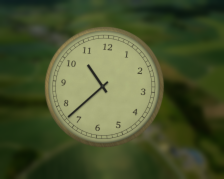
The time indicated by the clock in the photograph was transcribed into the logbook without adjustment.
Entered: 10:37
